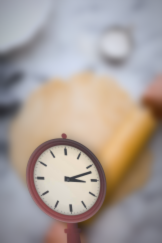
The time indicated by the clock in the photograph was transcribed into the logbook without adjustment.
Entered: 3:12
